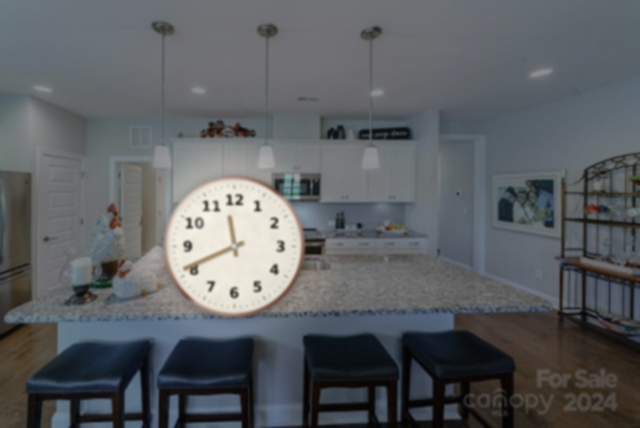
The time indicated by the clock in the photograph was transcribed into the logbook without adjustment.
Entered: 11:41
